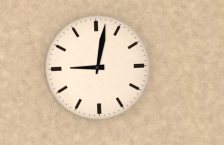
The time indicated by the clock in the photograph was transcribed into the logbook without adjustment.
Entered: 9:02
